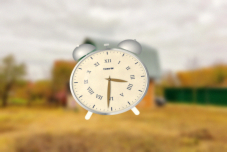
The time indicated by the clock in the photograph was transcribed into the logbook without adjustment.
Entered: 3:31
